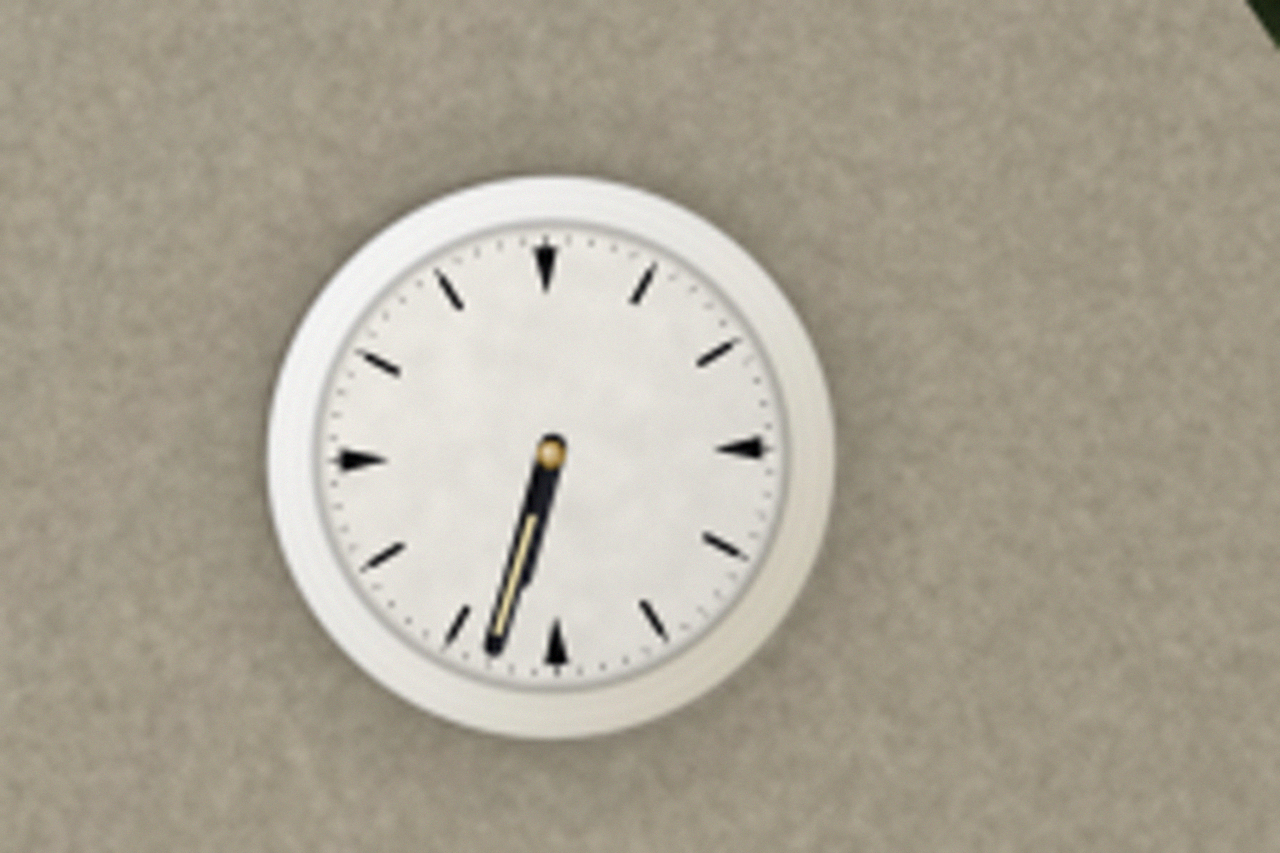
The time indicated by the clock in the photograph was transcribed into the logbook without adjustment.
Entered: 6:33
